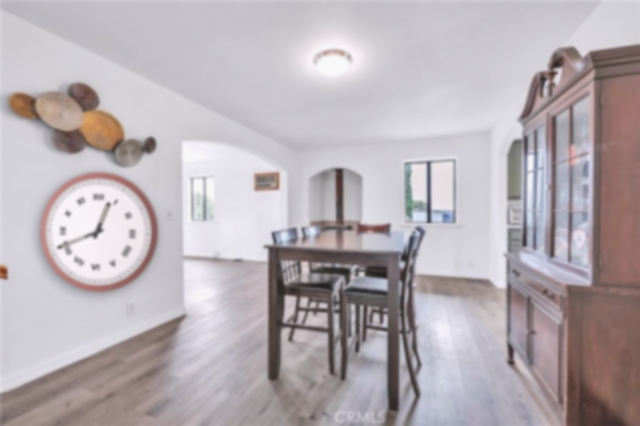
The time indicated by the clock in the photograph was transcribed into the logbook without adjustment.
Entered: 12:41
